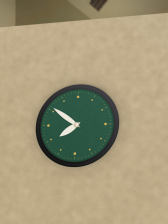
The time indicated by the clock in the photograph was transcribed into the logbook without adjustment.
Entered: 7:51
